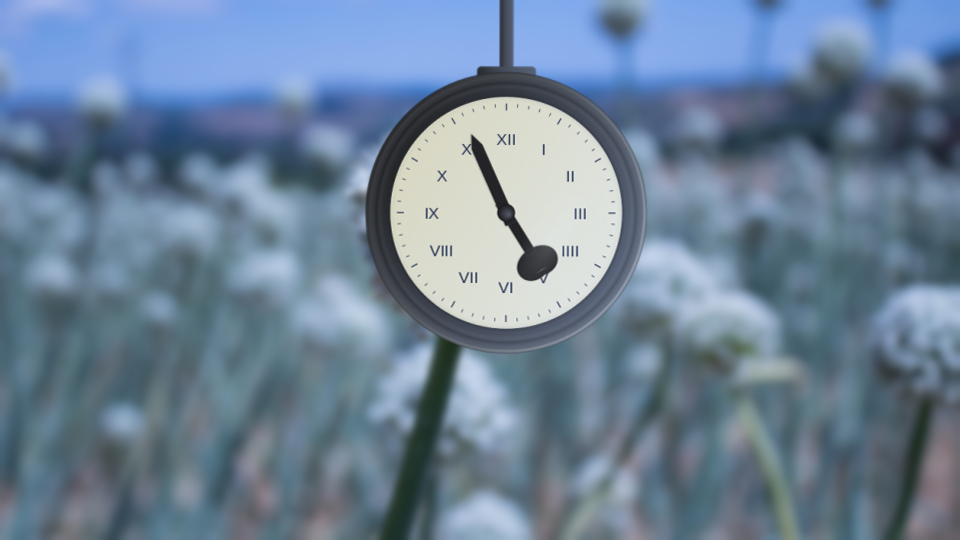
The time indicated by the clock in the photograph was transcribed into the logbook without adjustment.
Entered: 4:56
